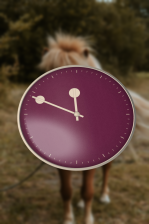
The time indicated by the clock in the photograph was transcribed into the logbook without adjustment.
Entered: 11:49
